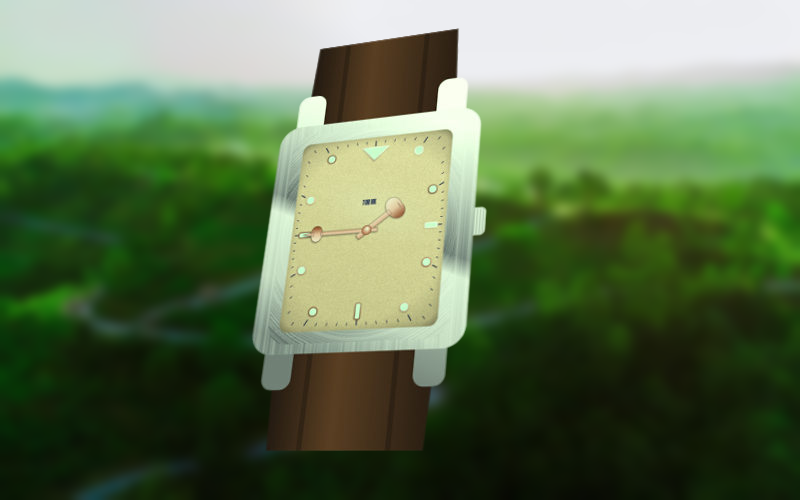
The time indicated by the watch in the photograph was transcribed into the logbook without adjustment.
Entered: 1:45
